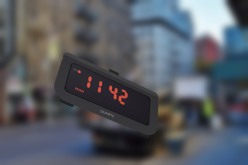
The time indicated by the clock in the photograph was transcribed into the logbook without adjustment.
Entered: 11:42
